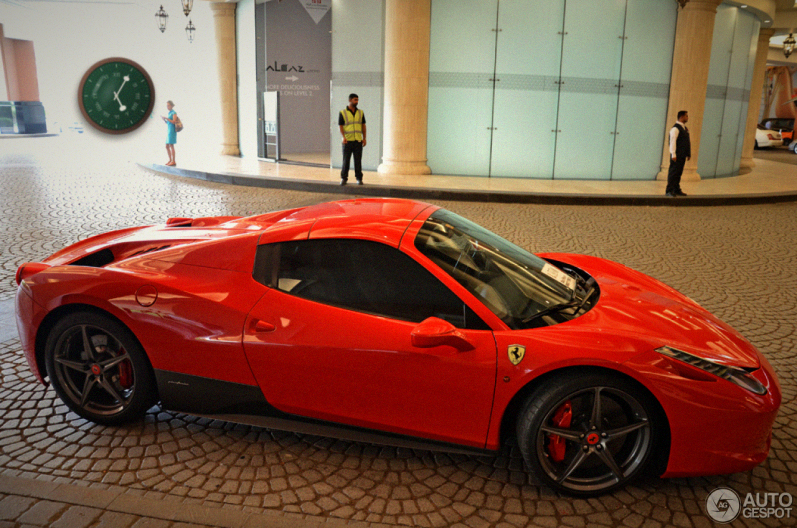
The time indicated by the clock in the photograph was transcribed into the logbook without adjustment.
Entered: 5:05
